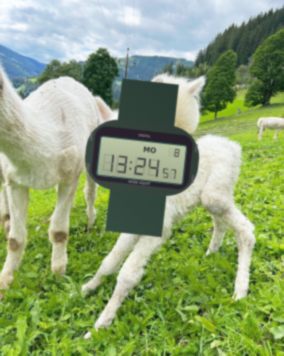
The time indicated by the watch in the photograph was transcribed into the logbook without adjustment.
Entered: 13:24
